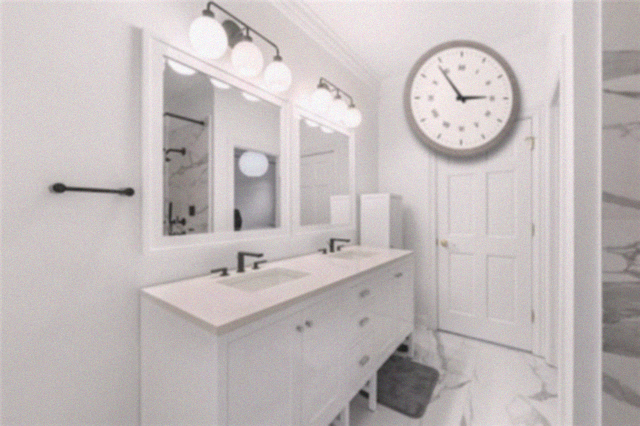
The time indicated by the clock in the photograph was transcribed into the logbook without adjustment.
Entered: 2:54
